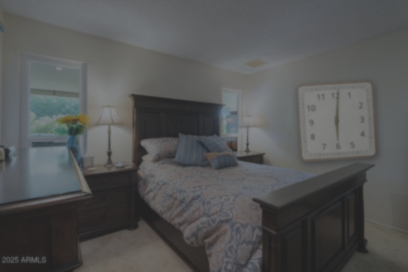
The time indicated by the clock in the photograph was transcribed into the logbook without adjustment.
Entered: 6:01
